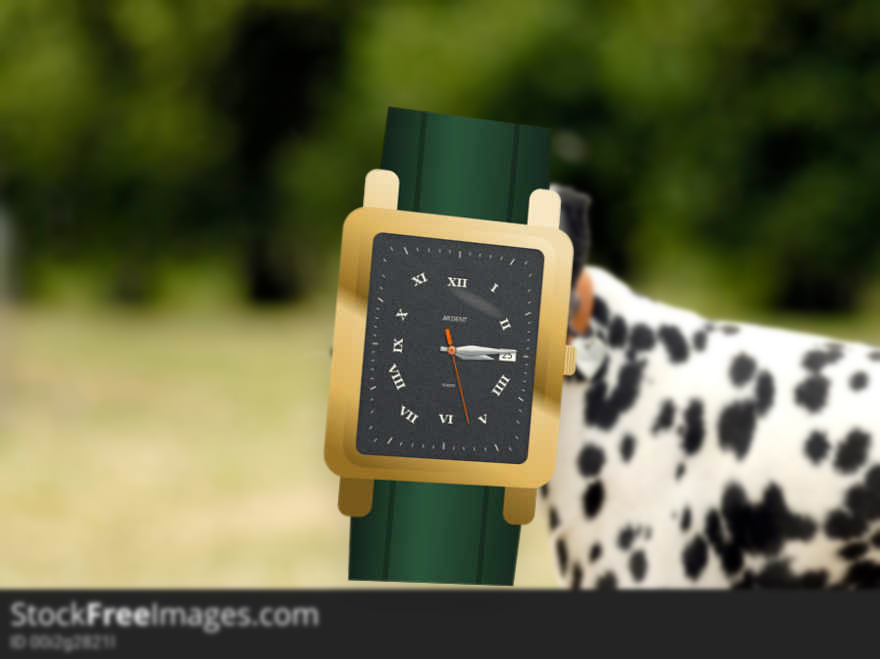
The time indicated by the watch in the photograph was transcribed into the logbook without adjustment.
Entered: 3:14:27
